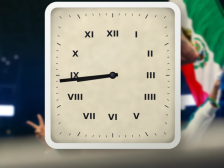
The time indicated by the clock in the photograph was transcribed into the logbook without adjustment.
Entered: 8:44
